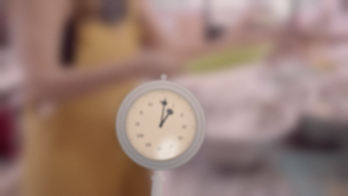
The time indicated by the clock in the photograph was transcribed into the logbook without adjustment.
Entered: 1:01
